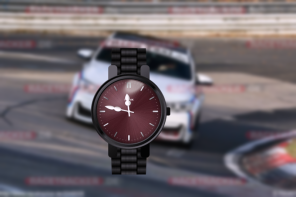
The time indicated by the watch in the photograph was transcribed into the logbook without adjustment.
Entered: 11:47
